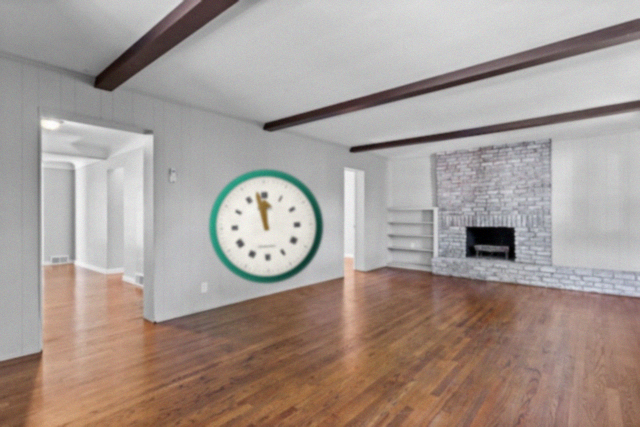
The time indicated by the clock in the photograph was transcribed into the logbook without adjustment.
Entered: 11:58
